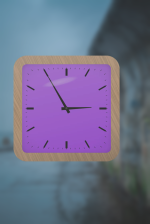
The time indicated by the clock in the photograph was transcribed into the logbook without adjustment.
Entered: 2:55
